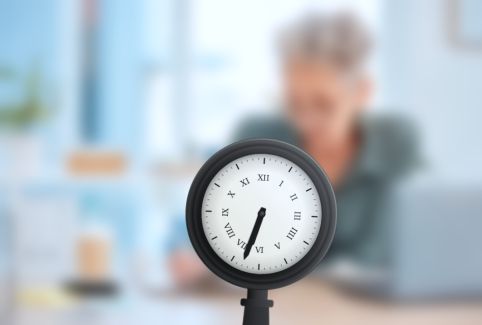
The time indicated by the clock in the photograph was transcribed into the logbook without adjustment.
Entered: 6:33
